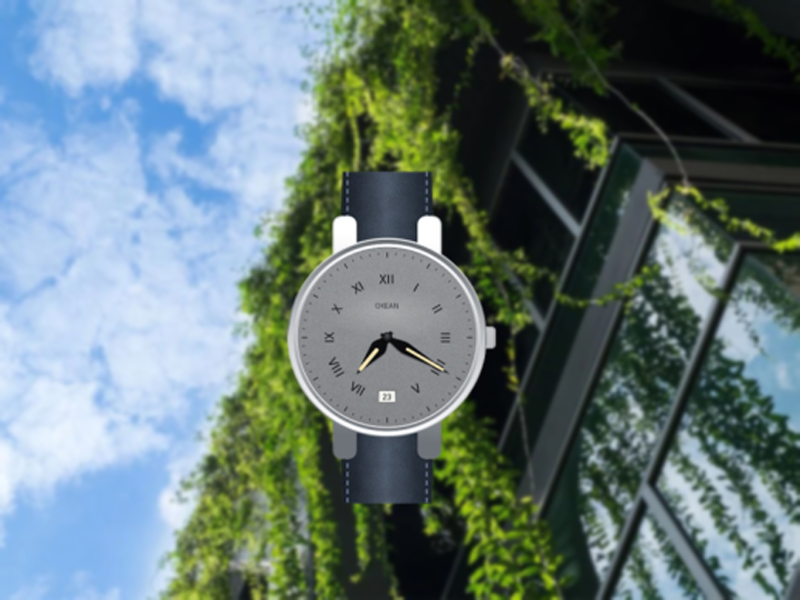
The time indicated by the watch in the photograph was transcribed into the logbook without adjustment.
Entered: 7:20
